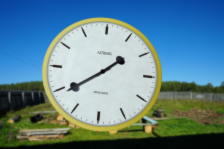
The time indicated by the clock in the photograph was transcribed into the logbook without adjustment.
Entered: 1:39
